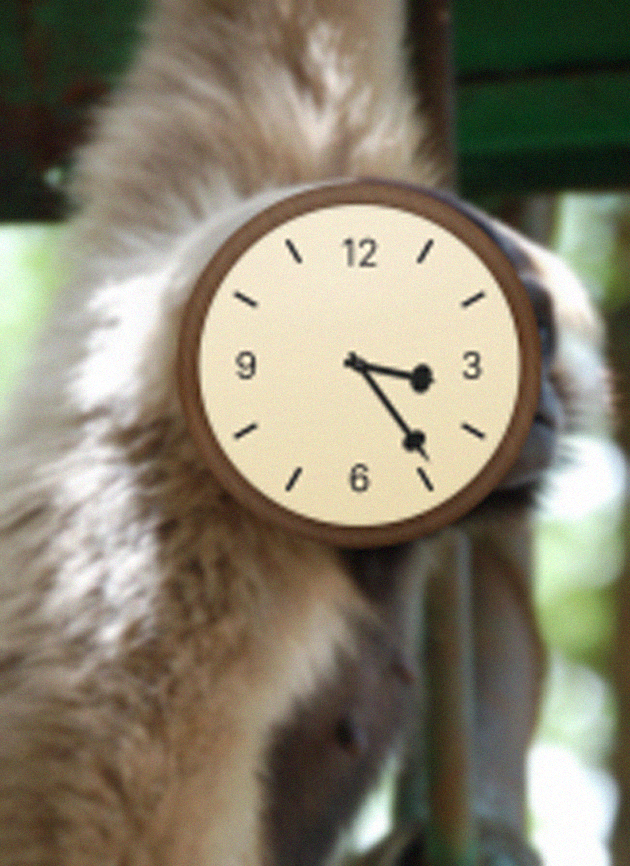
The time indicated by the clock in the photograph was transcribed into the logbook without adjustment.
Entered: 3:24
